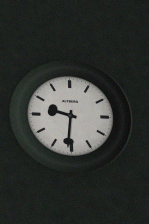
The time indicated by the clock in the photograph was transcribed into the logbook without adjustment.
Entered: 9:31
